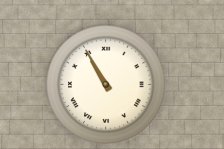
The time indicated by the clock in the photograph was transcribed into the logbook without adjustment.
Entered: 10:55
